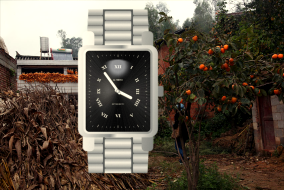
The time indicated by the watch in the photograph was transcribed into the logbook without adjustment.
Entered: 3:54
